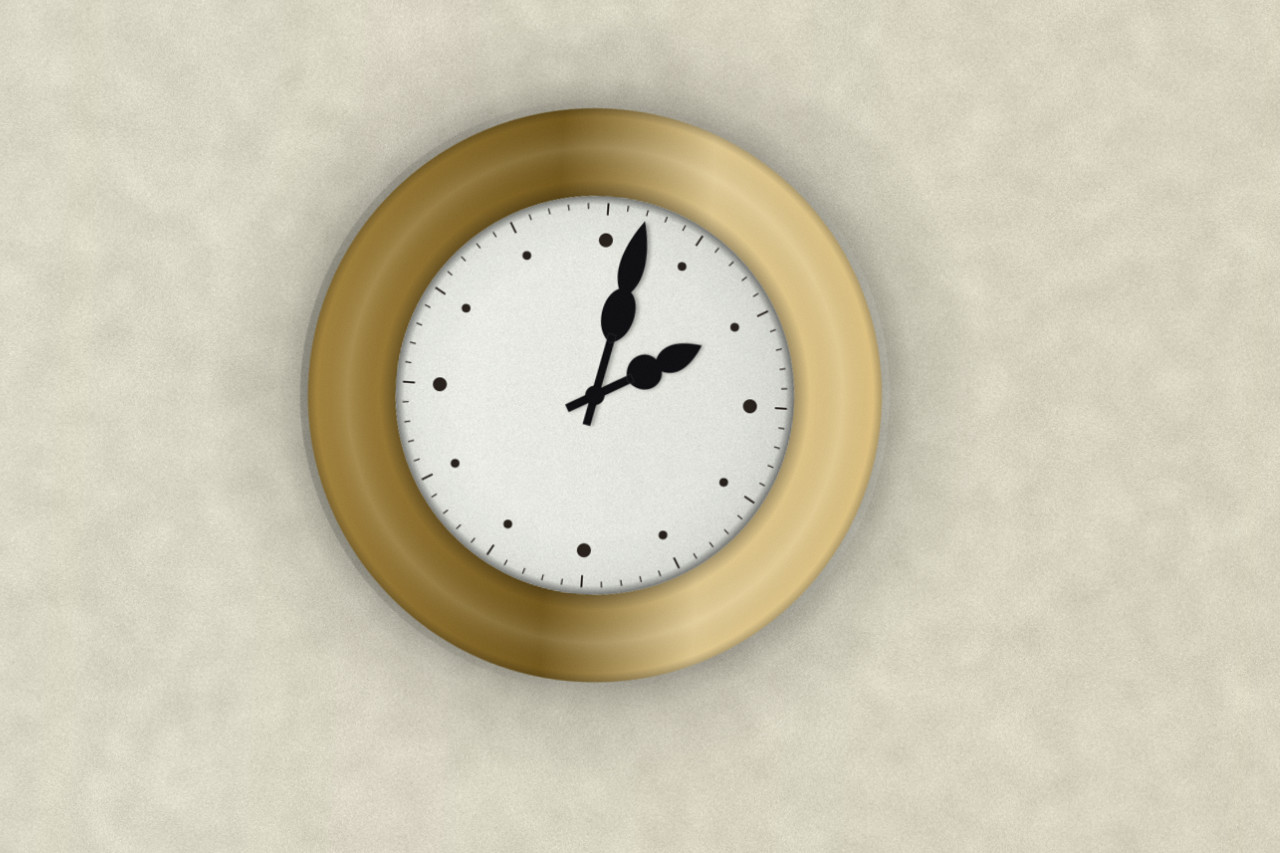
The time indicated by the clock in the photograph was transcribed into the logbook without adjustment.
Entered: 2:02
